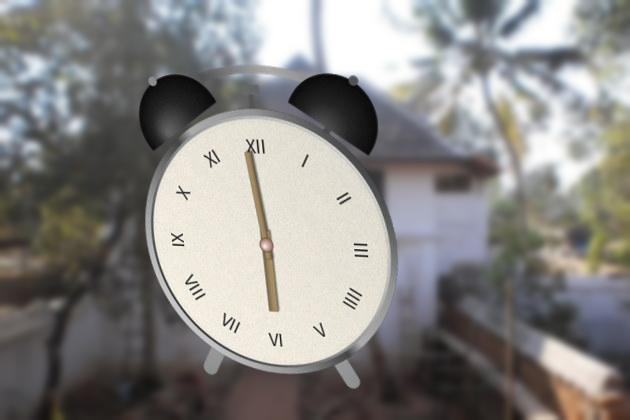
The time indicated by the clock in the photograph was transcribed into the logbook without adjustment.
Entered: 5:59
